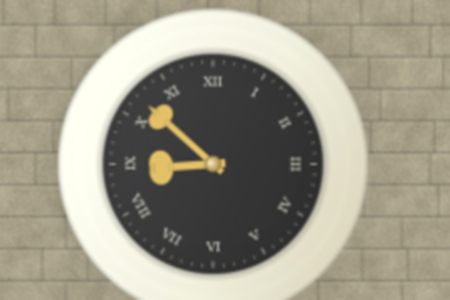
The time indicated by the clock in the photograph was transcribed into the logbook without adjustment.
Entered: 8:52
